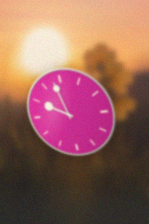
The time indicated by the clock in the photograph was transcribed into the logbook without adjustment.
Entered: 9:58
